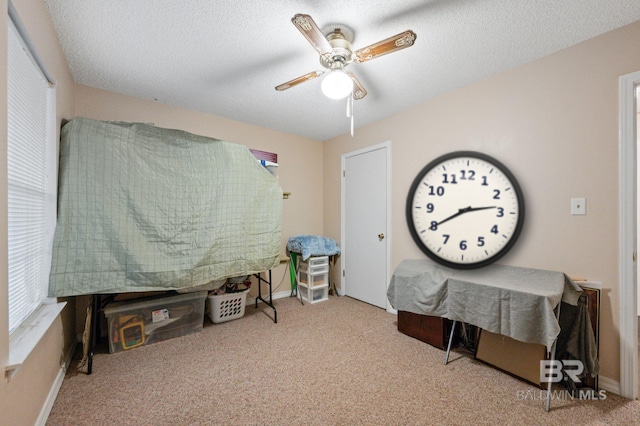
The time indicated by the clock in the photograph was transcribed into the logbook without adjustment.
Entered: 2:40
